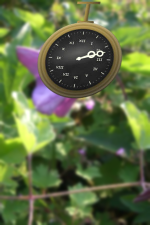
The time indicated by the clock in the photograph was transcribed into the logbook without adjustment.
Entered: 2:12
